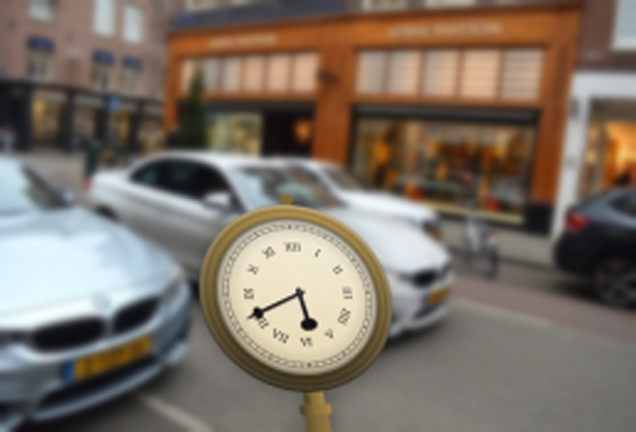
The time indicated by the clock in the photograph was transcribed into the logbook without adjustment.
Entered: 5:41
